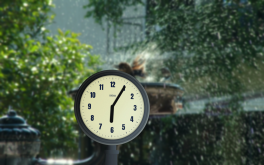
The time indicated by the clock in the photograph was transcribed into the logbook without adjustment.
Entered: 6:05
